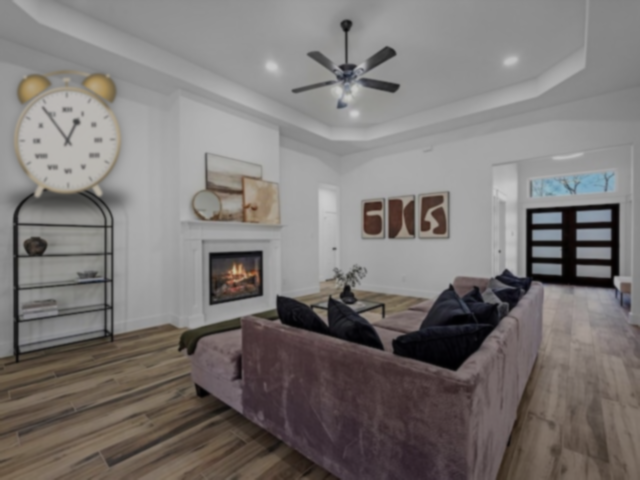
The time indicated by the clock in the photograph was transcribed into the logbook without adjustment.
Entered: 12:54
